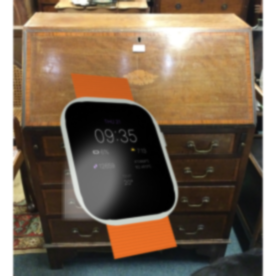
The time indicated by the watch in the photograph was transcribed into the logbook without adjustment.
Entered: 9:35
